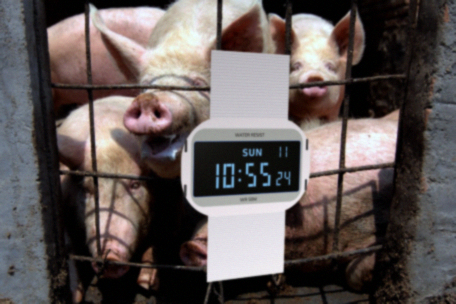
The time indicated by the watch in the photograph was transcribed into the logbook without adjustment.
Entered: 10:55:24
